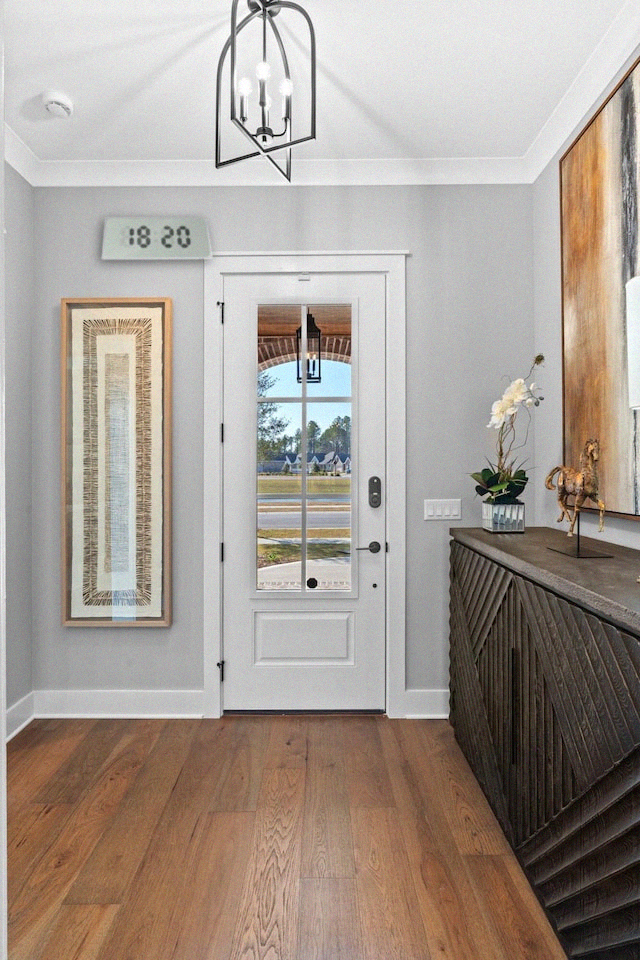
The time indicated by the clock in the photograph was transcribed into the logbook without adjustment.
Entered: 18:20
